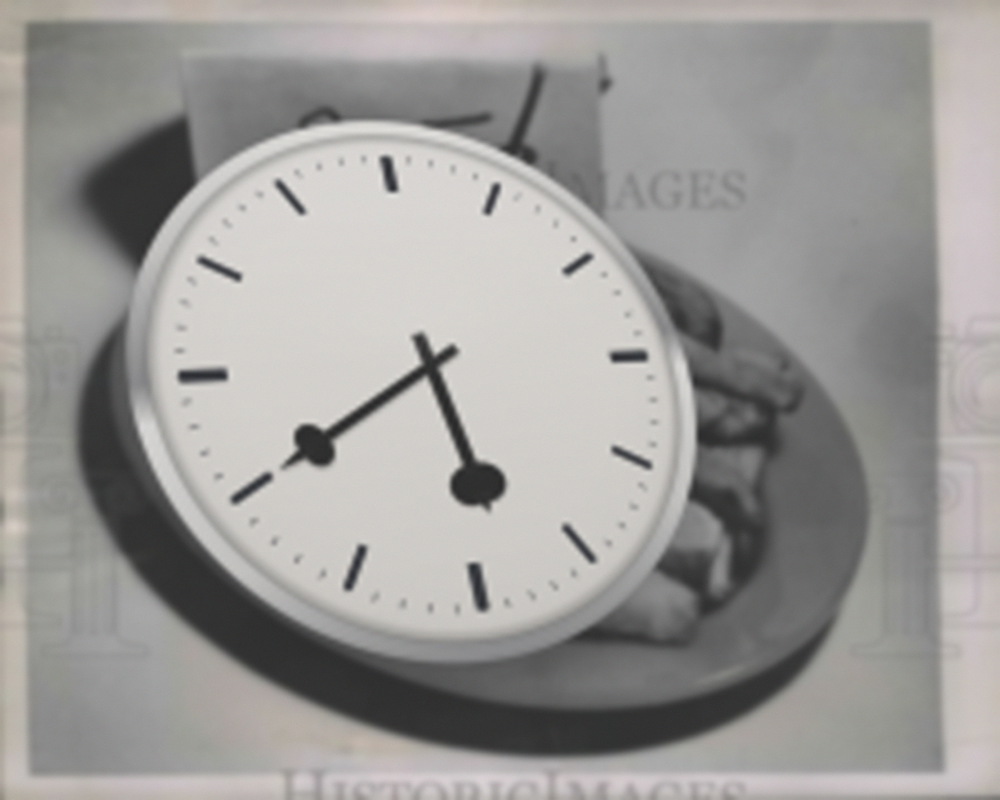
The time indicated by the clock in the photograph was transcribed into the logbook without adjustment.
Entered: 5:40
